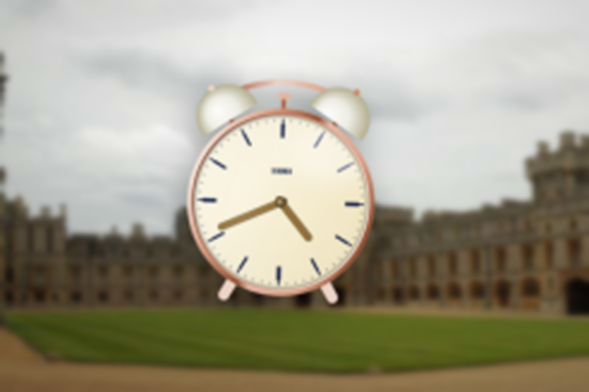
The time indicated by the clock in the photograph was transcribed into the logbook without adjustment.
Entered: 4:41
